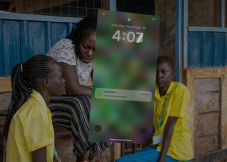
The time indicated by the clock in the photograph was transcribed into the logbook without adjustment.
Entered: 4:07
